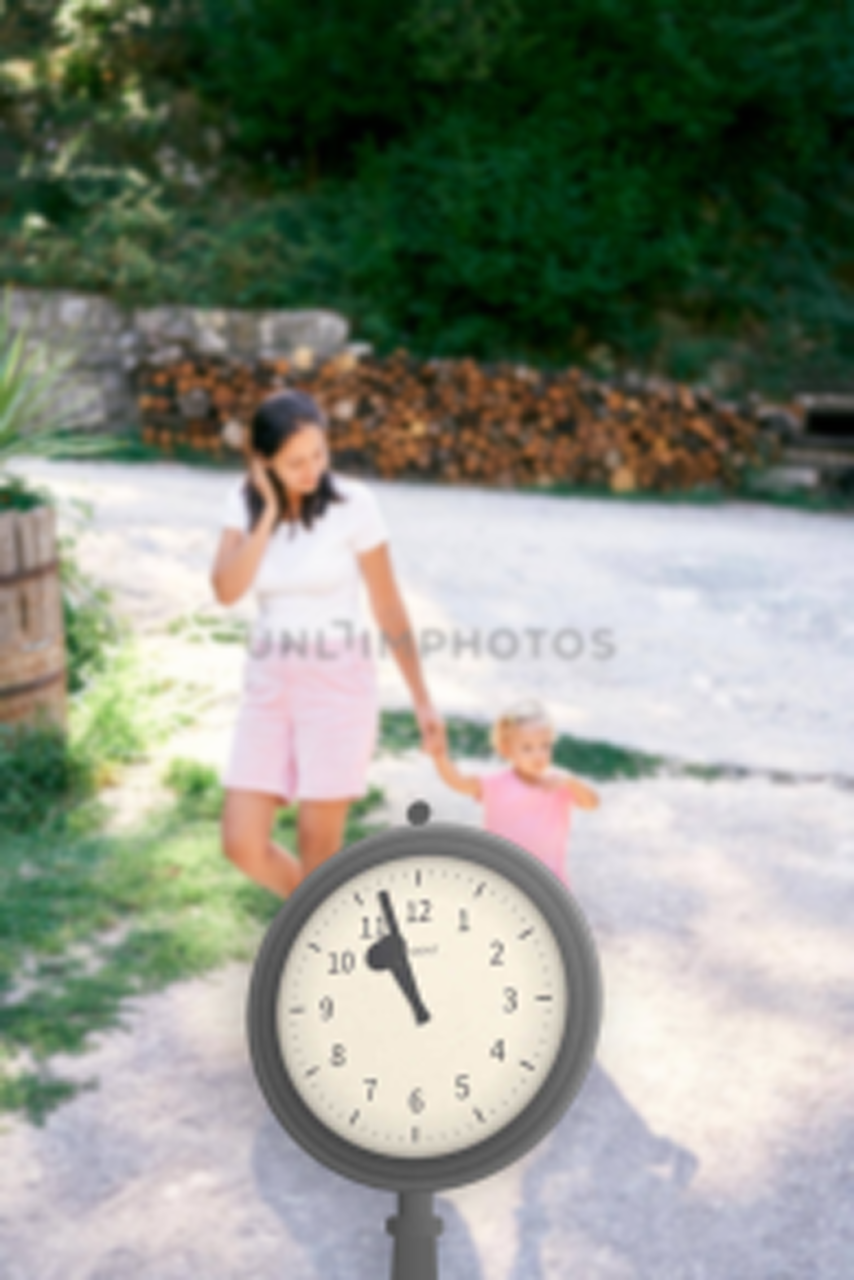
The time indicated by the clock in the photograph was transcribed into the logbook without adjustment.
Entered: 10:57
